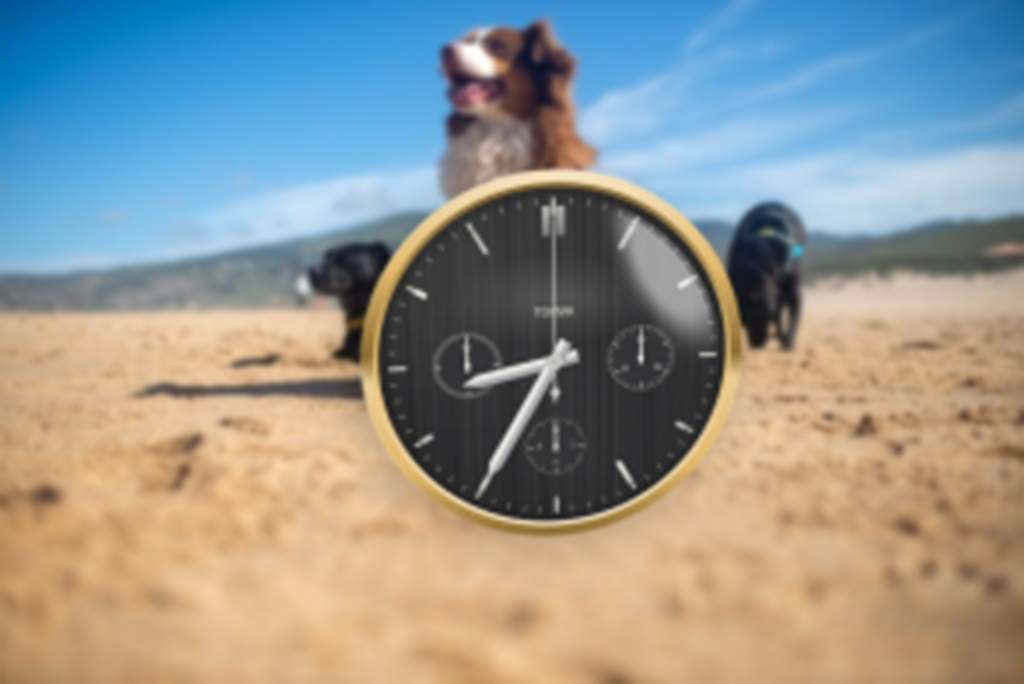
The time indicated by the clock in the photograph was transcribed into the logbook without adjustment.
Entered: 8:35
